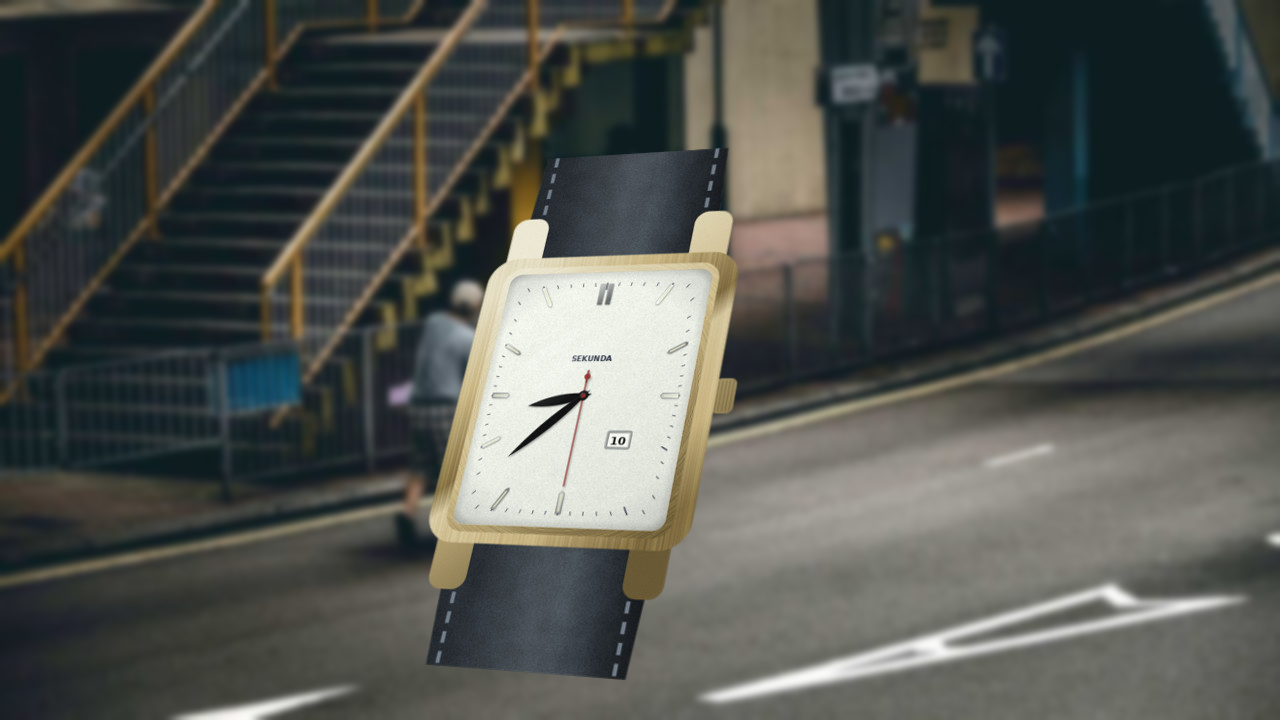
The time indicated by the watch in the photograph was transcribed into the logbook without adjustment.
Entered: 8:37:30
